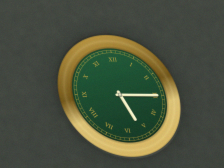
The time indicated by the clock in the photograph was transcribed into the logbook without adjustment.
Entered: 5:15
